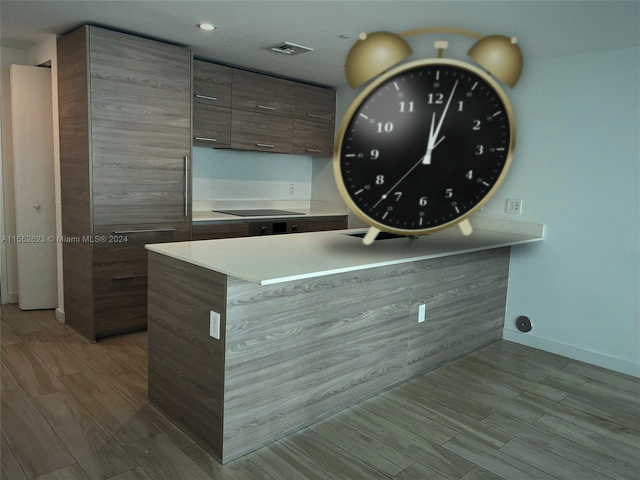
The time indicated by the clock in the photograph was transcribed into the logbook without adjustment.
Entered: 12:02:37
